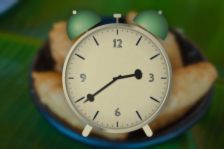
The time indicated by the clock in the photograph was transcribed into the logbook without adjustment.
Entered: 2:39
